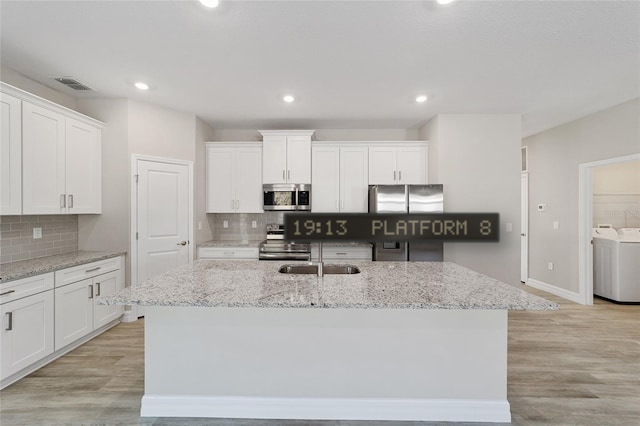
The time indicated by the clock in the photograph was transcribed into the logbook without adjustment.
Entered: 19:13
